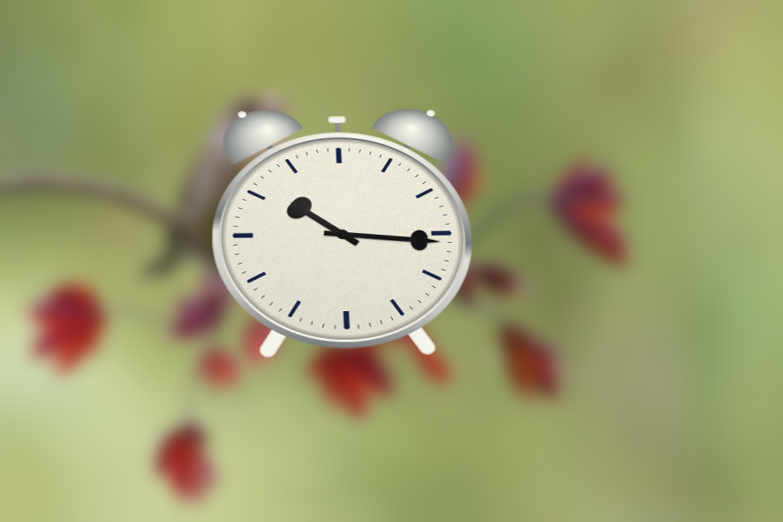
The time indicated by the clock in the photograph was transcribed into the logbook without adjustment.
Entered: 10:16
